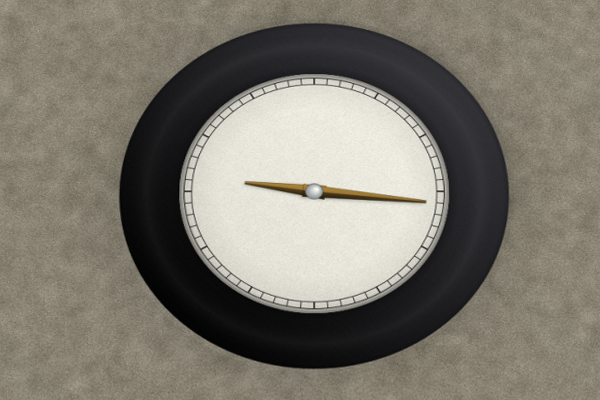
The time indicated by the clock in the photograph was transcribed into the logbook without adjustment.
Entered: 9:16
